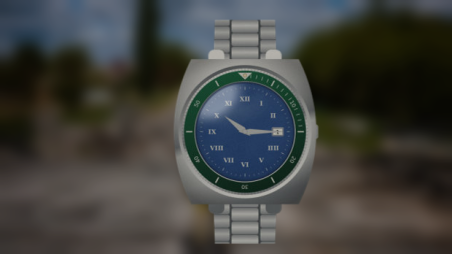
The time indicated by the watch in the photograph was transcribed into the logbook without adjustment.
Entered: 10:15
